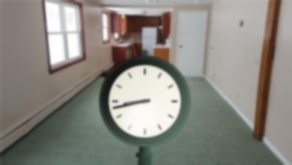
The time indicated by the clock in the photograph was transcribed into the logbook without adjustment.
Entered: 8:43
